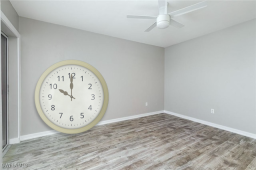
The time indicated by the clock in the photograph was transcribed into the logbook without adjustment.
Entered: 10:00
